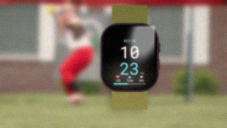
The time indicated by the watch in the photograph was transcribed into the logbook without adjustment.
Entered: 10:23
